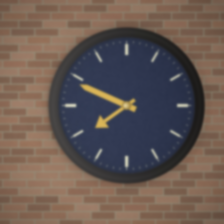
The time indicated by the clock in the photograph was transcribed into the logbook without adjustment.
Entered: 7:49
